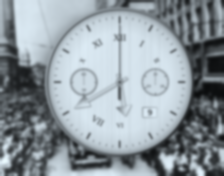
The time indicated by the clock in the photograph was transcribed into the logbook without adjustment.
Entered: 5:40
